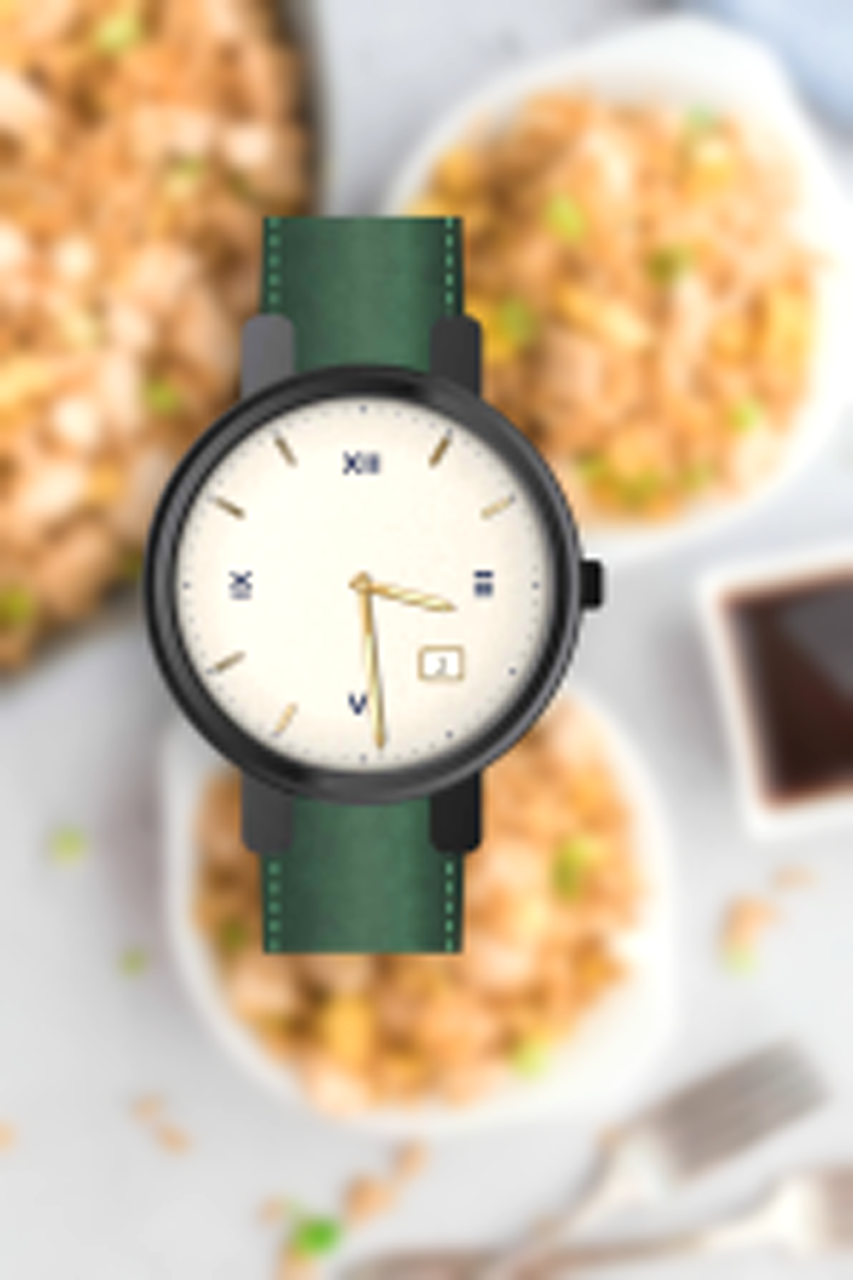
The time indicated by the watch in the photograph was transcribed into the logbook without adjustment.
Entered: 3:29
